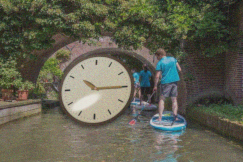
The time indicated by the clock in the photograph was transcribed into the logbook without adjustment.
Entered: 10:15
